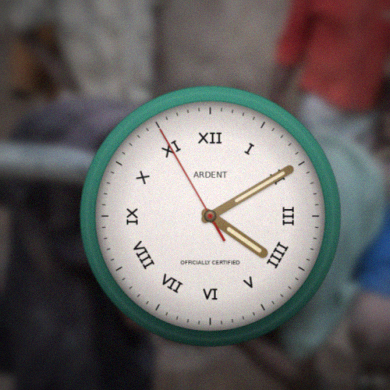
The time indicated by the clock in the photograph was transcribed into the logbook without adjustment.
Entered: 4:09:55
